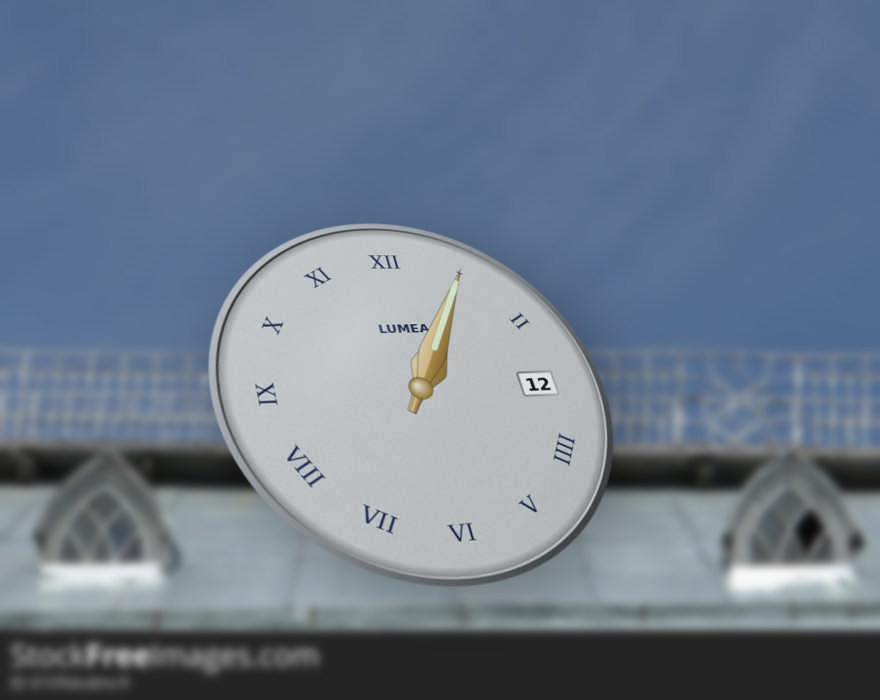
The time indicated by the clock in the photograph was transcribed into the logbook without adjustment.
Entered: 1:05
